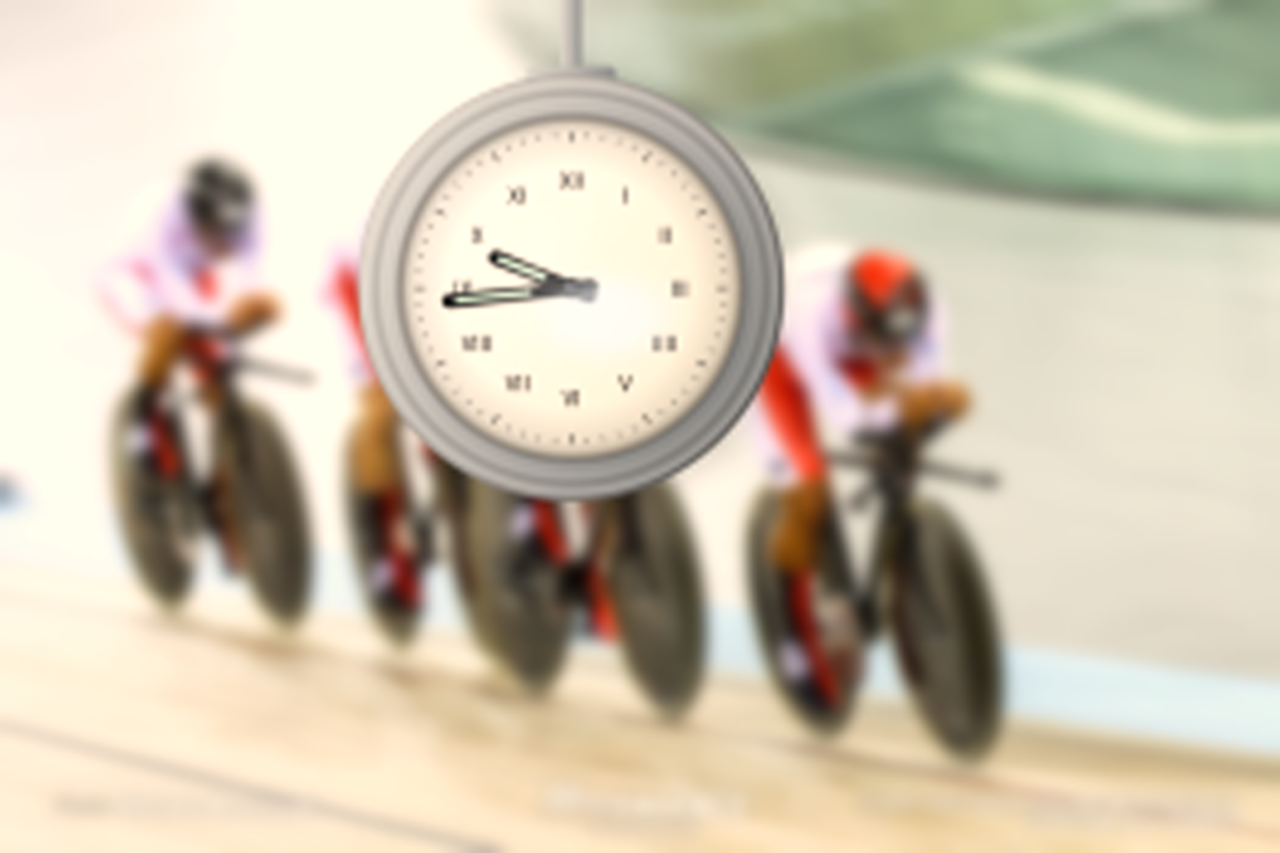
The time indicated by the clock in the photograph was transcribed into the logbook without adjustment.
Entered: 9:44
